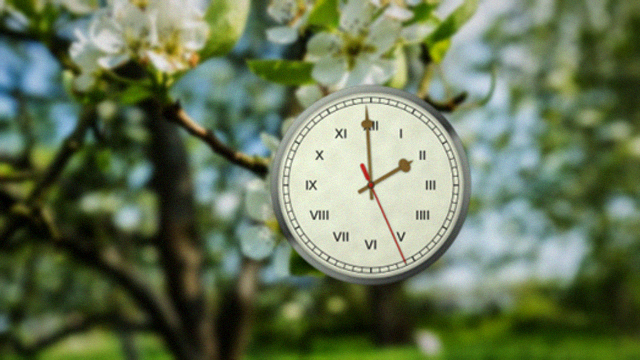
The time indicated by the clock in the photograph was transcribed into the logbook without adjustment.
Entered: 1:59:26
